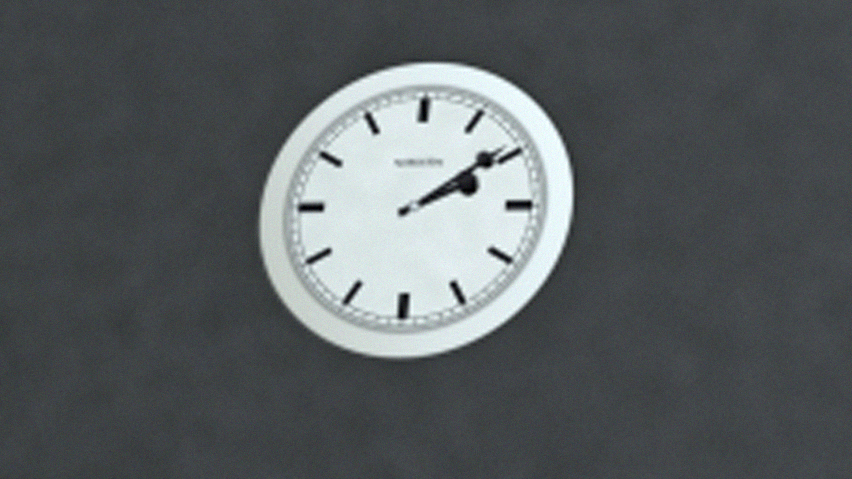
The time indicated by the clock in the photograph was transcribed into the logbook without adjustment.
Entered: 2:09
